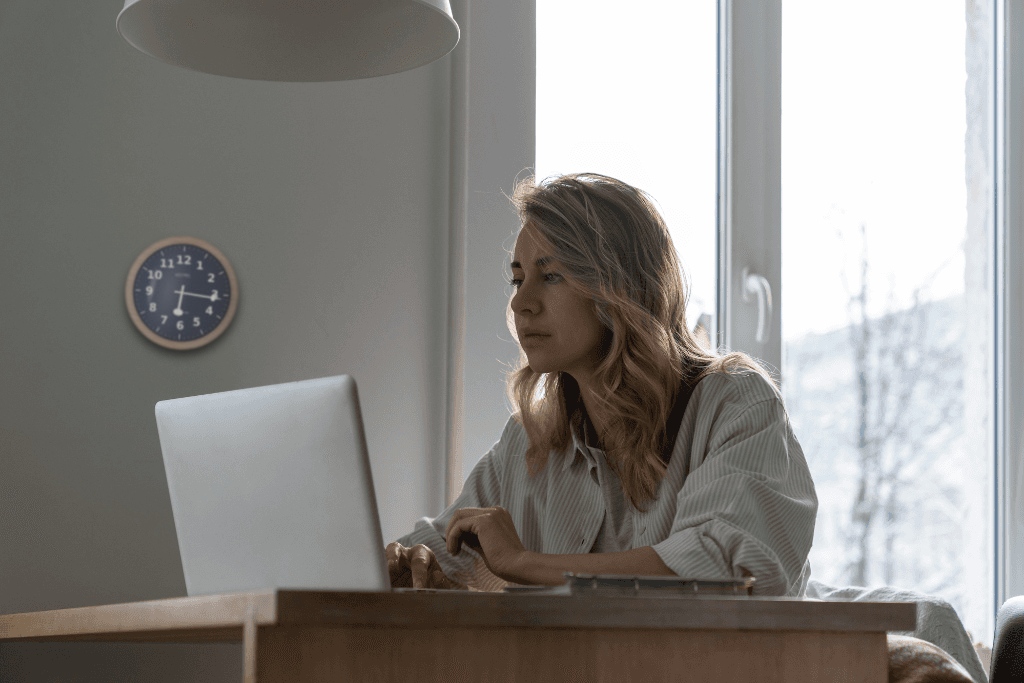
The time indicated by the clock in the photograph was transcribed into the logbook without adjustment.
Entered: 6:16
